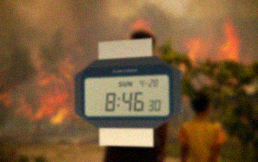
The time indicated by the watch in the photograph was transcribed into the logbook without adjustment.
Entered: 8:46
